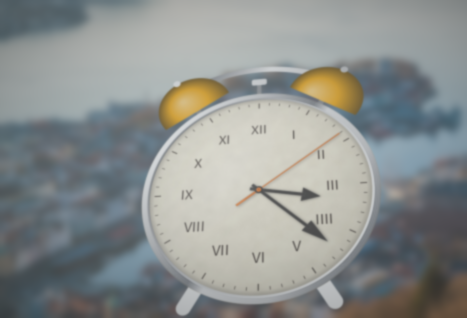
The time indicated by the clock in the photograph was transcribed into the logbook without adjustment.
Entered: 3:22:09
